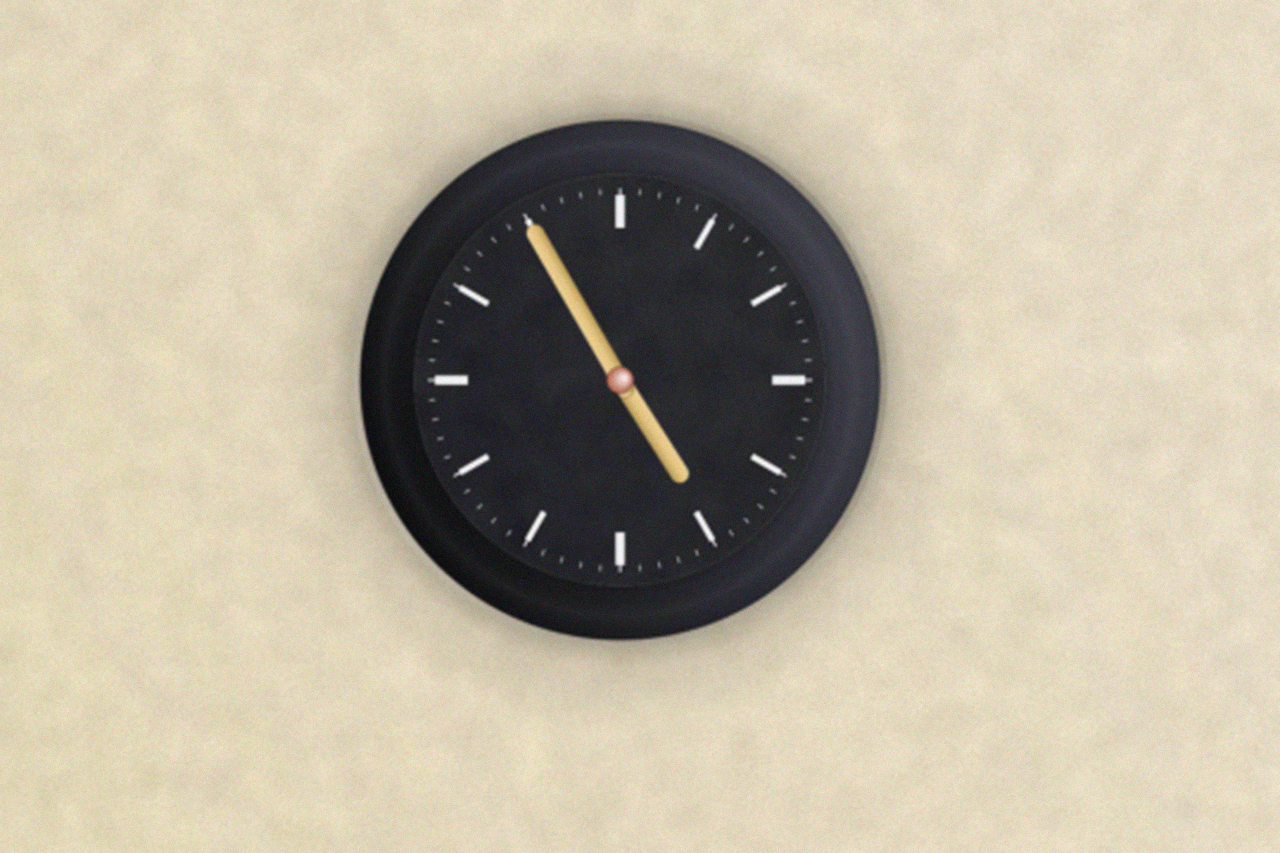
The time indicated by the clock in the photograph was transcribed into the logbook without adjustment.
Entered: 4:55
